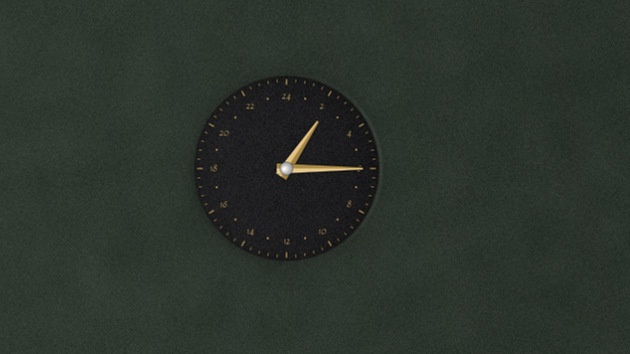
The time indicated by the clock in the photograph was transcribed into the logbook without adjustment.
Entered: 2:15
